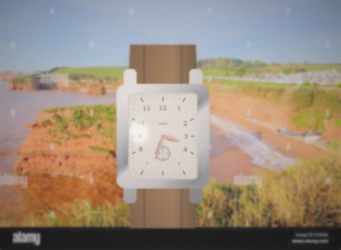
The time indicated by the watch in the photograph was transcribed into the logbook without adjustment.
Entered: 3:33
